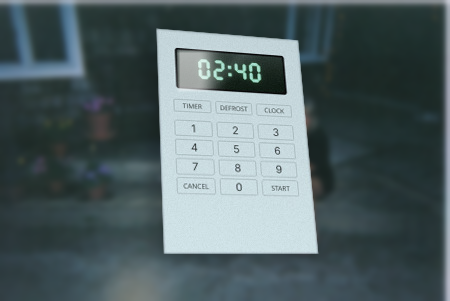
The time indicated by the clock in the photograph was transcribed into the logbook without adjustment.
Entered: 2:40
